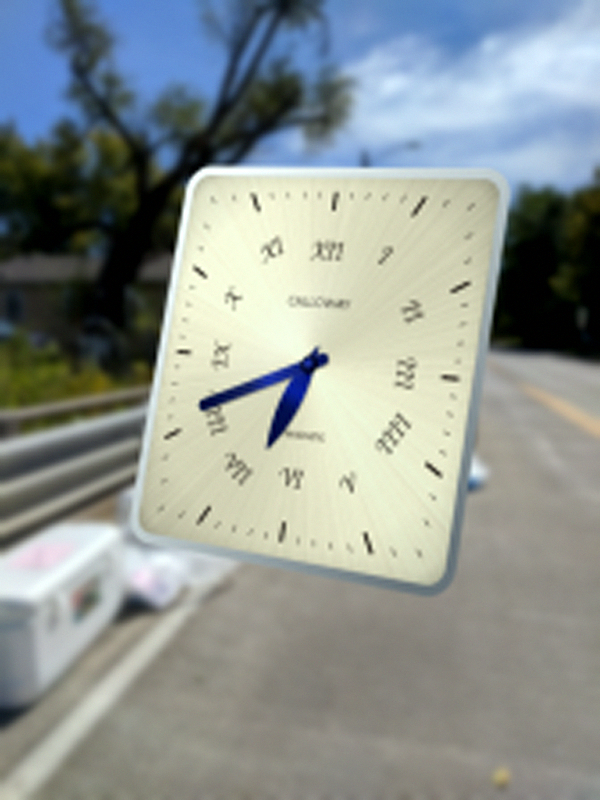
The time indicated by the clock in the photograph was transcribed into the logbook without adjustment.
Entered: 6:41
